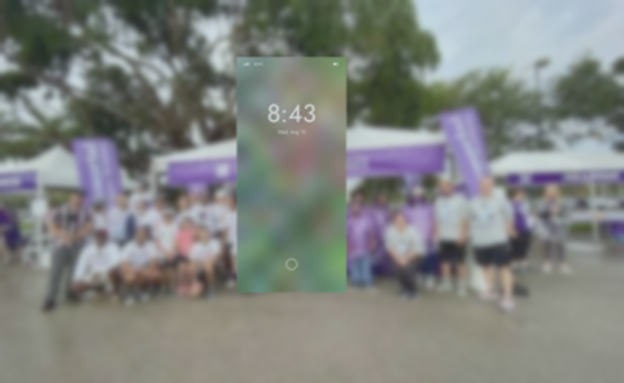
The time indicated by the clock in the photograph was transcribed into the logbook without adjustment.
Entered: 8:43
